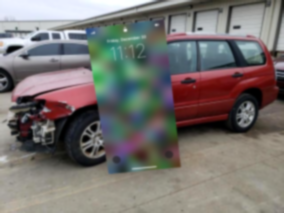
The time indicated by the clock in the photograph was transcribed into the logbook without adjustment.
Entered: 11:12
